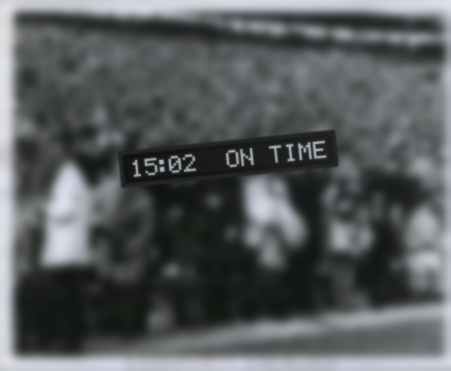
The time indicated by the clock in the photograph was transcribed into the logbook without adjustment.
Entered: 15:02
